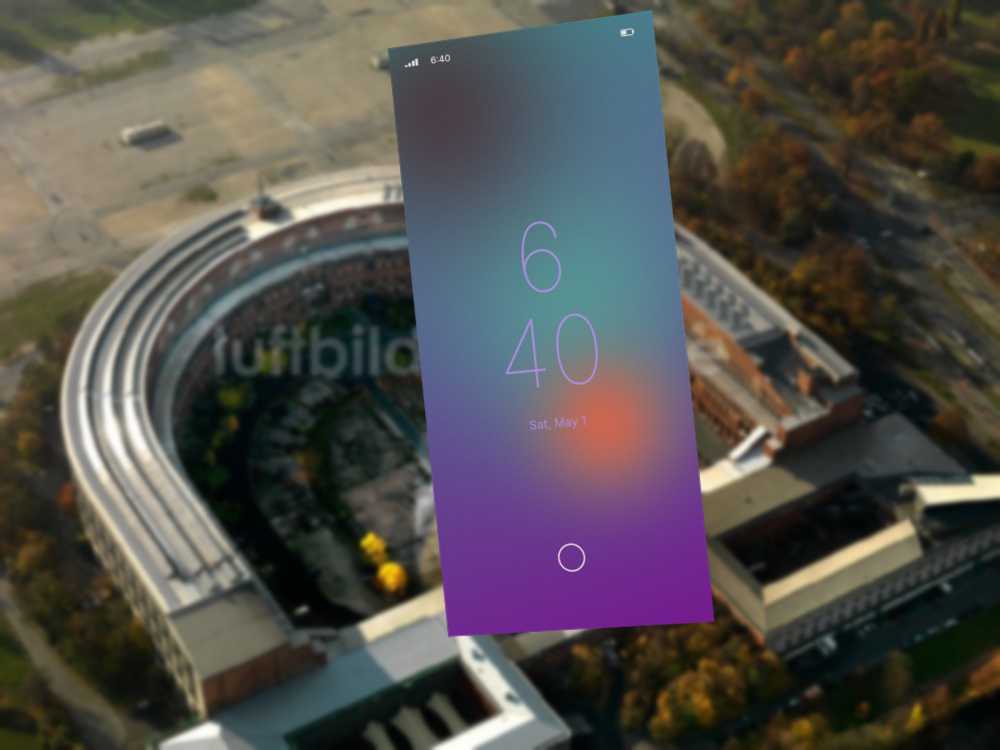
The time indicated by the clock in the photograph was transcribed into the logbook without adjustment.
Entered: 6:40
